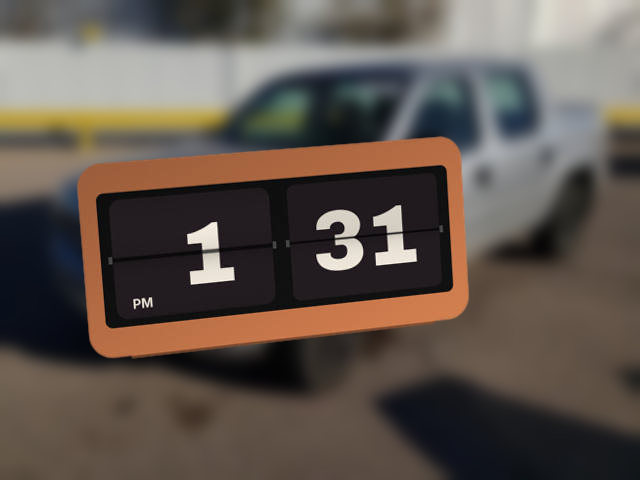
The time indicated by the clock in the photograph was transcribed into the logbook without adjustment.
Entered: 1:31
